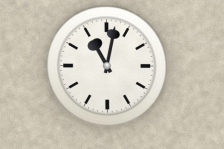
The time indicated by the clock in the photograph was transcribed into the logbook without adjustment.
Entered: 11:02
